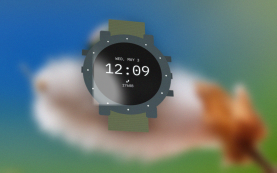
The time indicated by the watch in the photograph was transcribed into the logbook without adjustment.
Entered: 12:09
